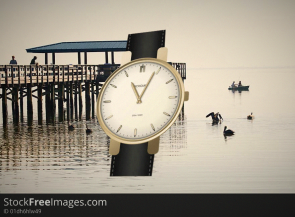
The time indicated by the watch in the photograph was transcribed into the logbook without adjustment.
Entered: 11:04
